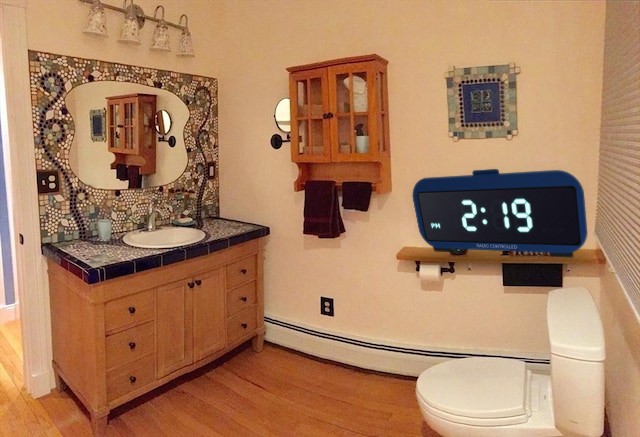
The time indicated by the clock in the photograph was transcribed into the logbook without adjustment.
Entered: 2:19
